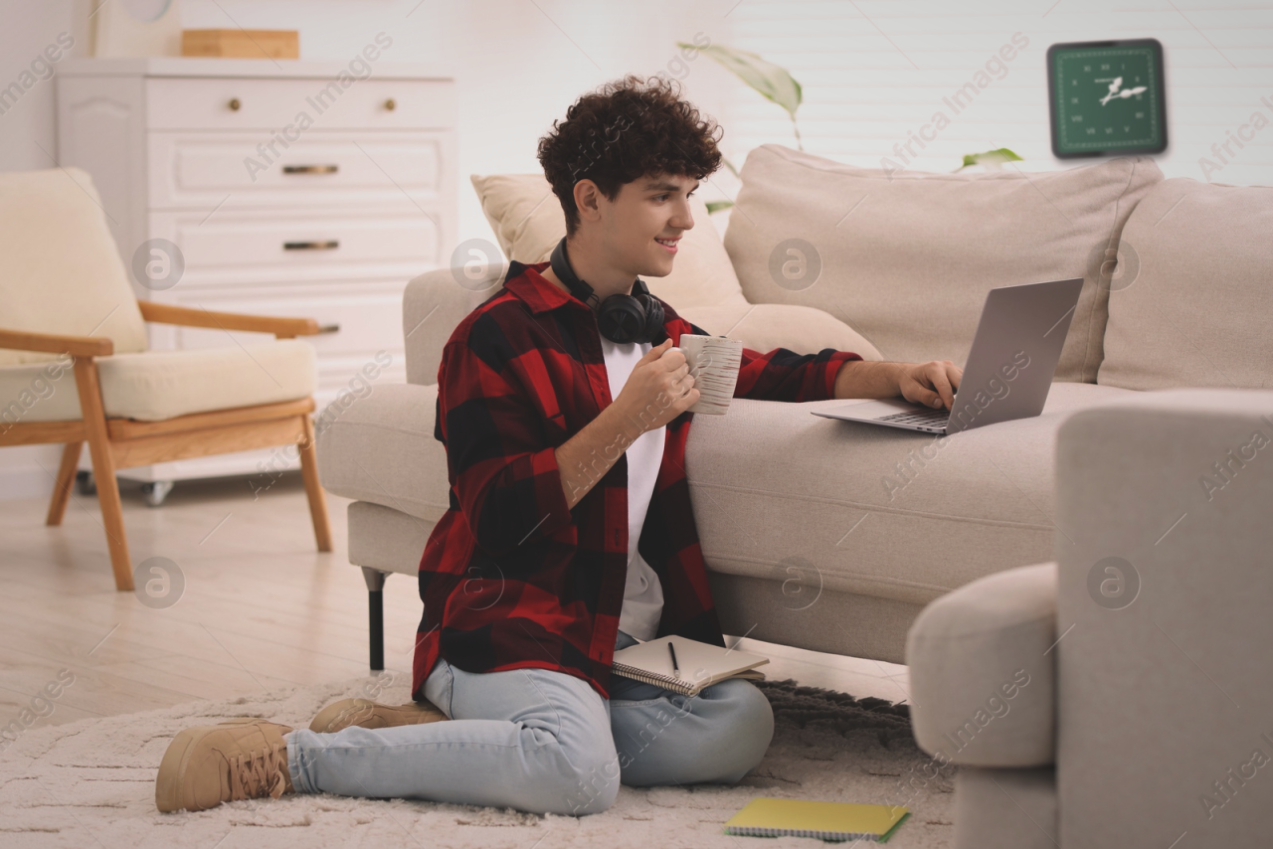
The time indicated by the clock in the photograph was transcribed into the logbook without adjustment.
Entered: 1:13
